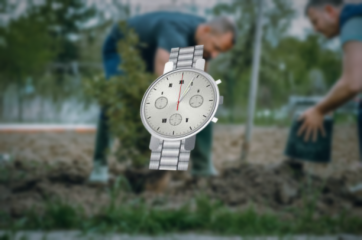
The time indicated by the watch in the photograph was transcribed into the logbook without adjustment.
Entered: 1:04
